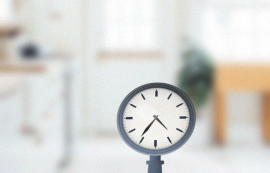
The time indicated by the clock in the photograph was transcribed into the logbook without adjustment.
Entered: 4:36
